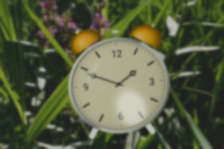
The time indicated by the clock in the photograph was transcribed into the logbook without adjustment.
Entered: 1:49
